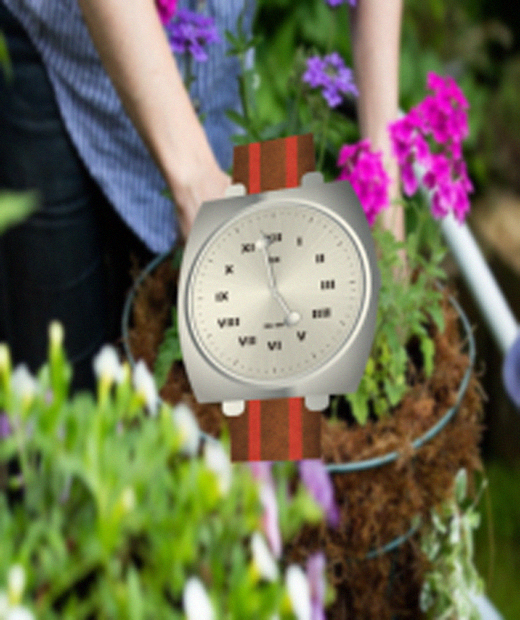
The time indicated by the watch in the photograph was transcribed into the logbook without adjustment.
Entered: 4:58
